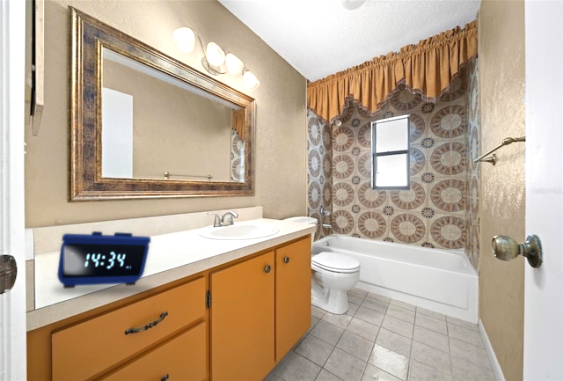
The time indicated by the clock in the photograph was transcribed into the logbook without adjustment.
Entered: 14:34
